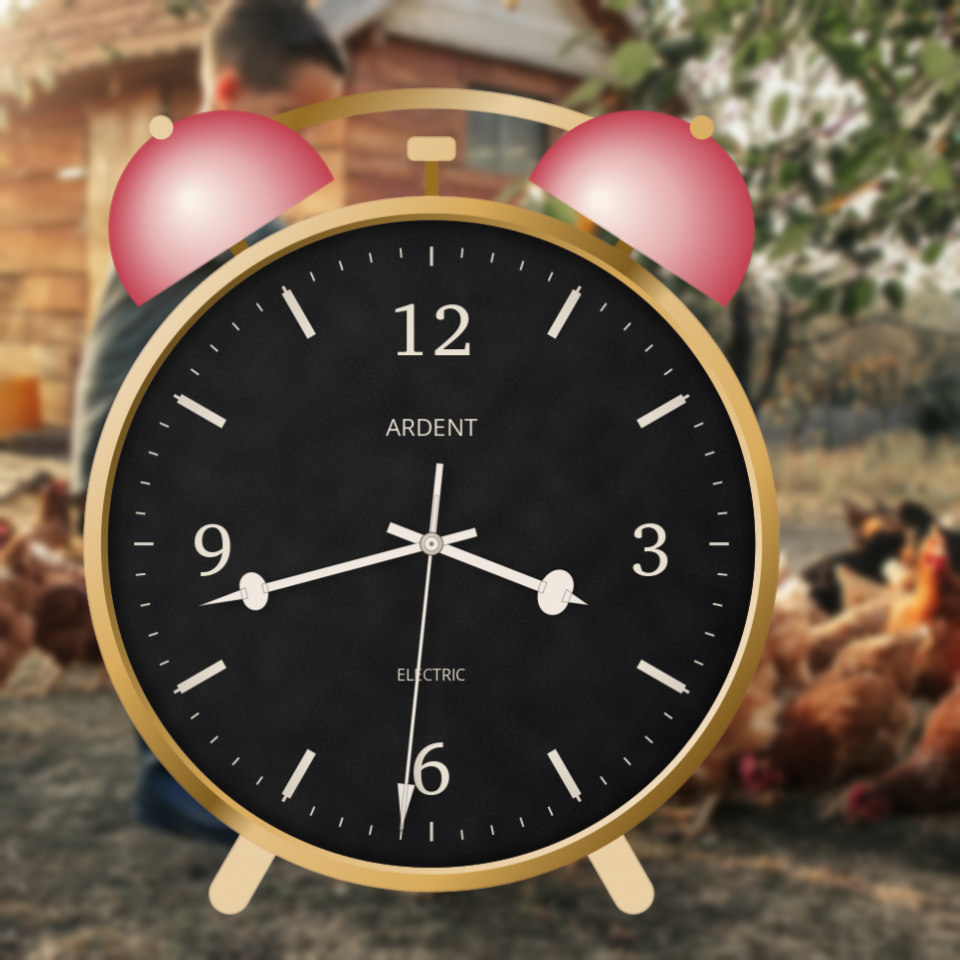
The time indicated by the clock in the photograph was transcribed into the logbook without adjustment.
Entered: 3:42:31
